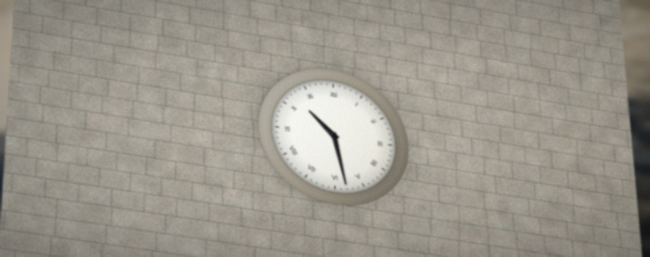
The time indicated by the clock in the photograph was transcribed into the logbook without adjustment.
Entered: 10:28
